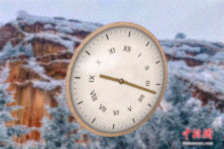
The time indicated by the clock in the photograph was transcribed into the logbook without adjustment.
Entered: 9:17
